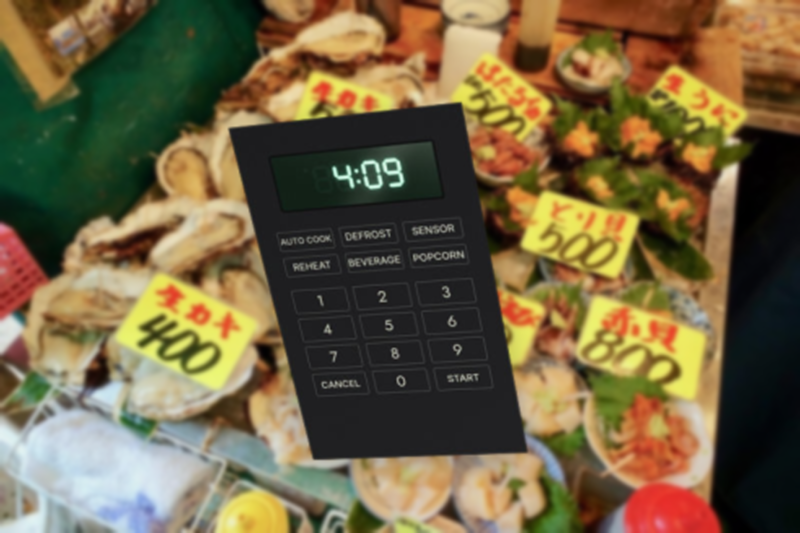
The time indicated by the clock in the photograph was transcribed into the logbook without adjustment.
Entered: 4:09
